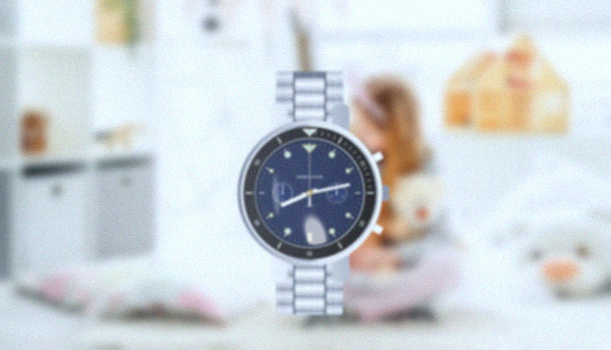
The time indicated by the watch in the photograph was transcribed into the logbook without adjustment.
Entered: 8:13
